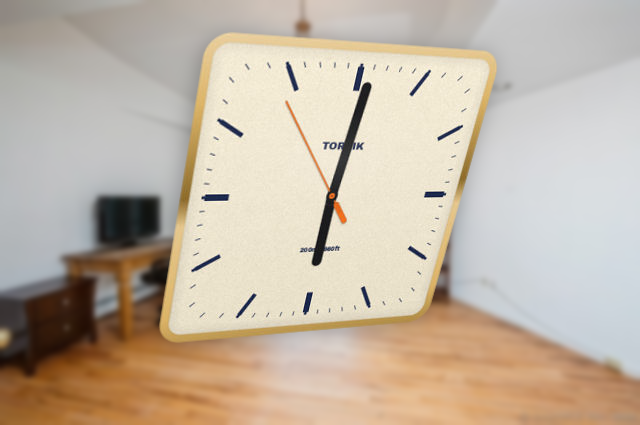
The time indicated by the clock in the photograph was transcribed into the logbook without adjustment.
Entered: 6:00:54
